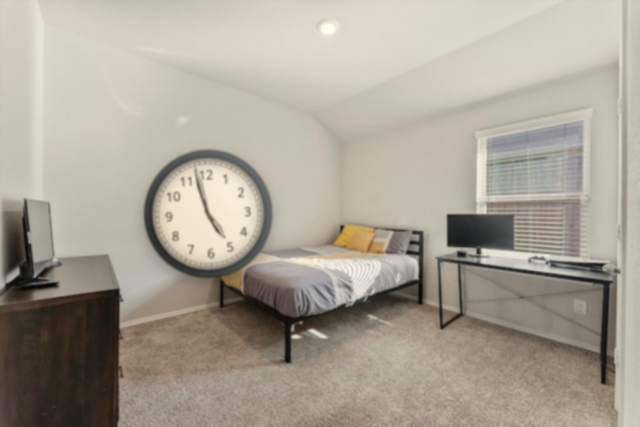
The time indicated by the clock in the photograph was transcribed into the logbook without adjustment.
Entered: 4:58
